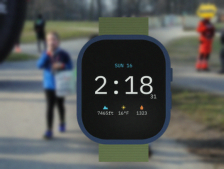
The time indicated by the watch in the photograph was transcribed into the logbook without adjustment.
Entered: 2:18
